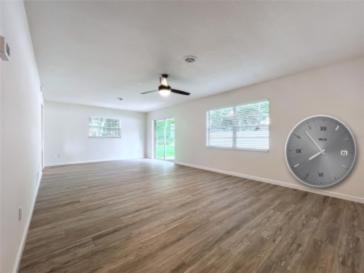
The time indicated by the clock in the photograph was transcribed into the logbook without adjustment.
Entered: 7:53
